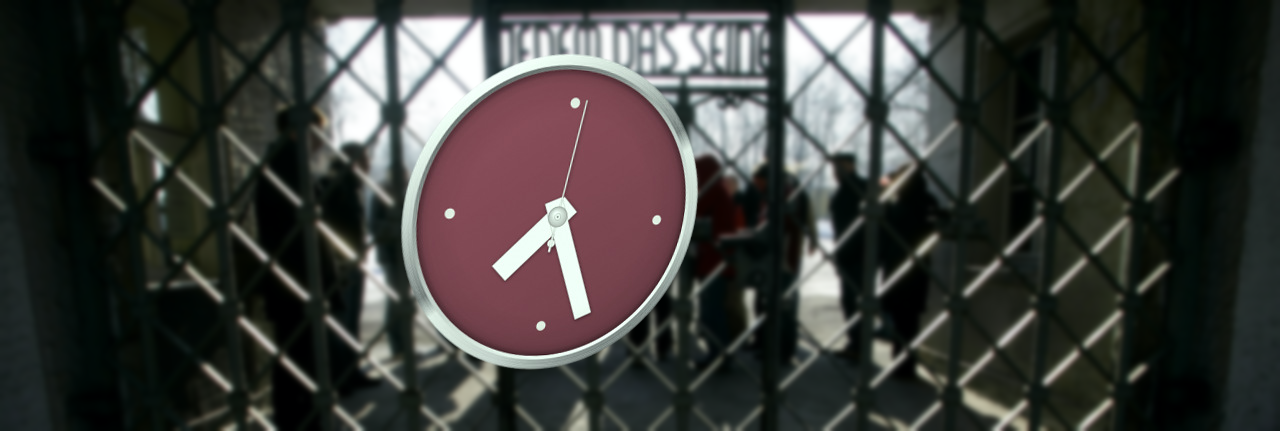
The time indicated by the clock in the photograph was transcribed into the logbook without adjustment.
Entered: 7:26:01
